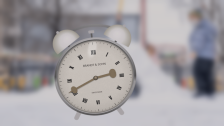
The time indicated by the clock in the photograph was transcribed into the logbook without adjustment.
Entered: 2:41
